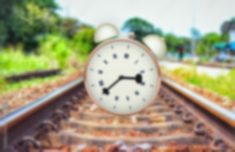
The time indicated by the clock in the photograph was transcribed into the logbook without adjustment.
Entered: 2:36
